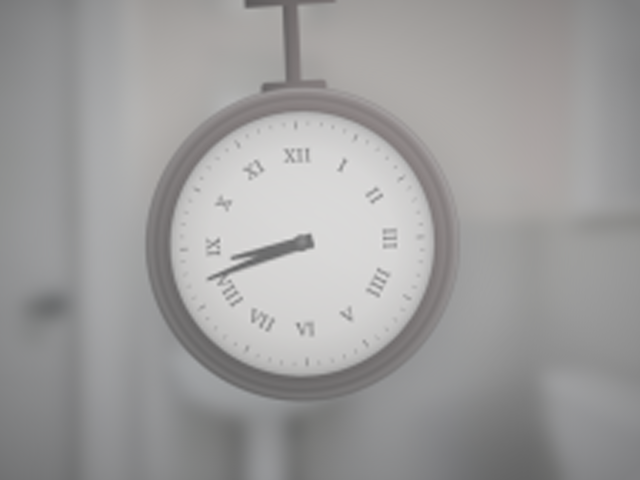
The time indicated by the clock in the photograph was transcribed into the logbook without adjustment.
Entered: 8:42
